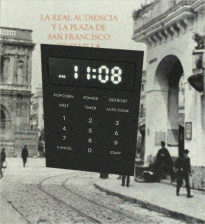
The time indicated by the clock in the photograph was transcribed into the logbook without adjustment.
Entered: 11:08
